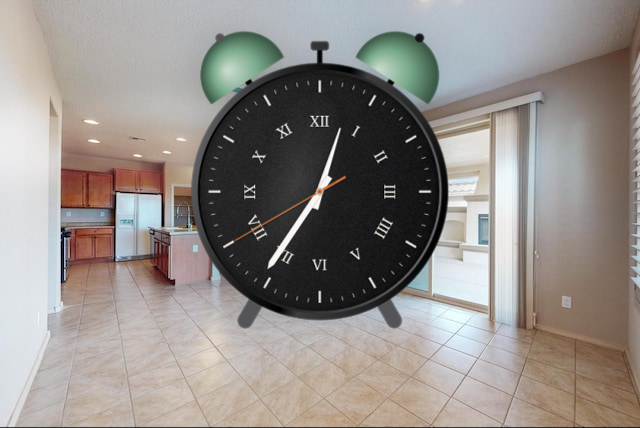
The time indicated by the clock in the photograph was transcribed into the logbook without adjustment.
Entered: 12:35:40
